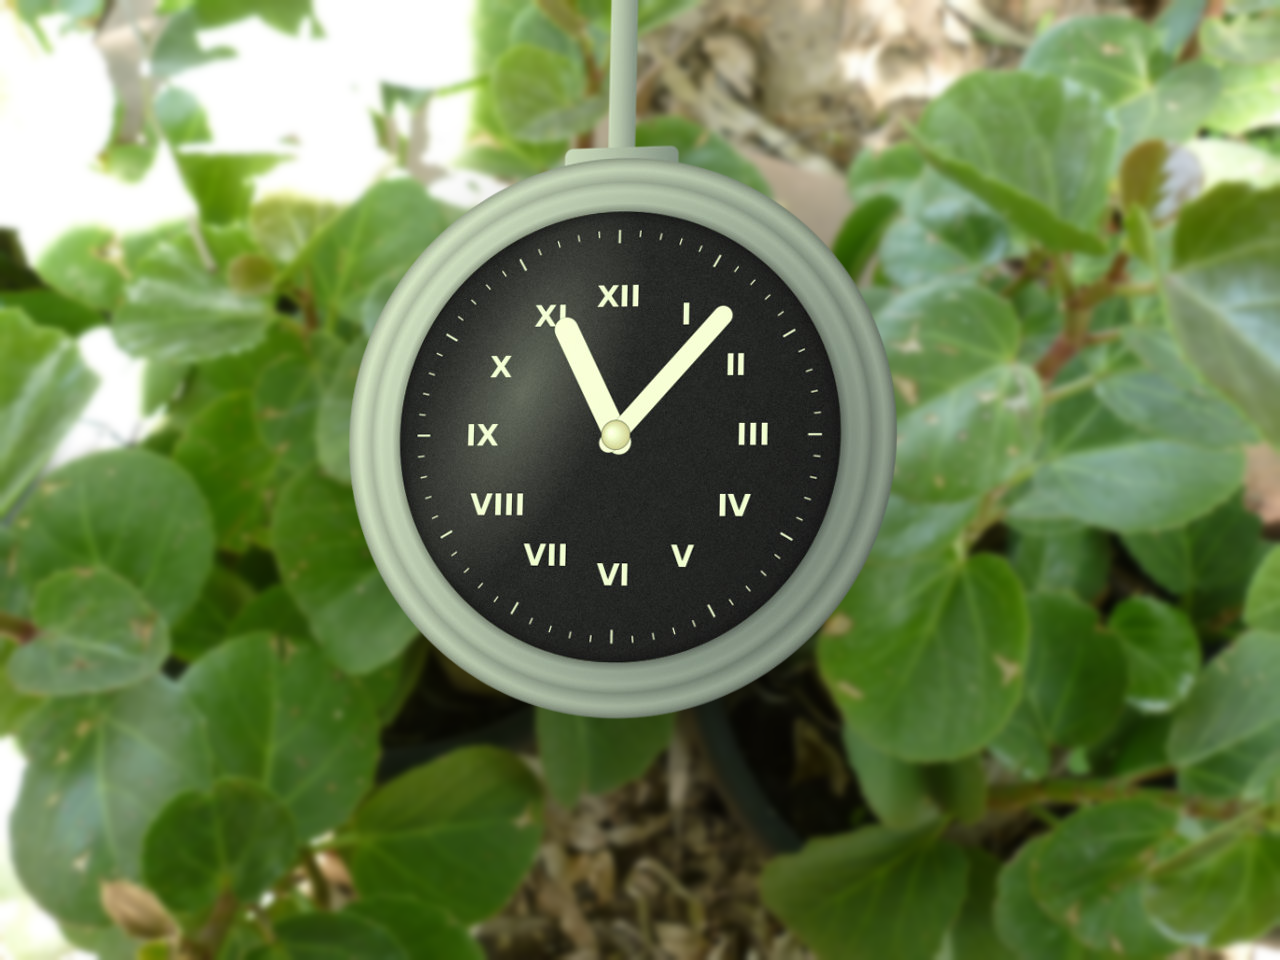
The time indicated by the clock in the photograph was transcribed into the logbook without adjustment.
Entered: 11:07
